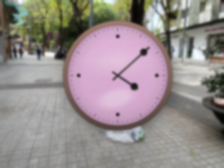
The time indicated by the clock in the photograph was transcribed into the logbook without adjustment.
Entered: 4:08
